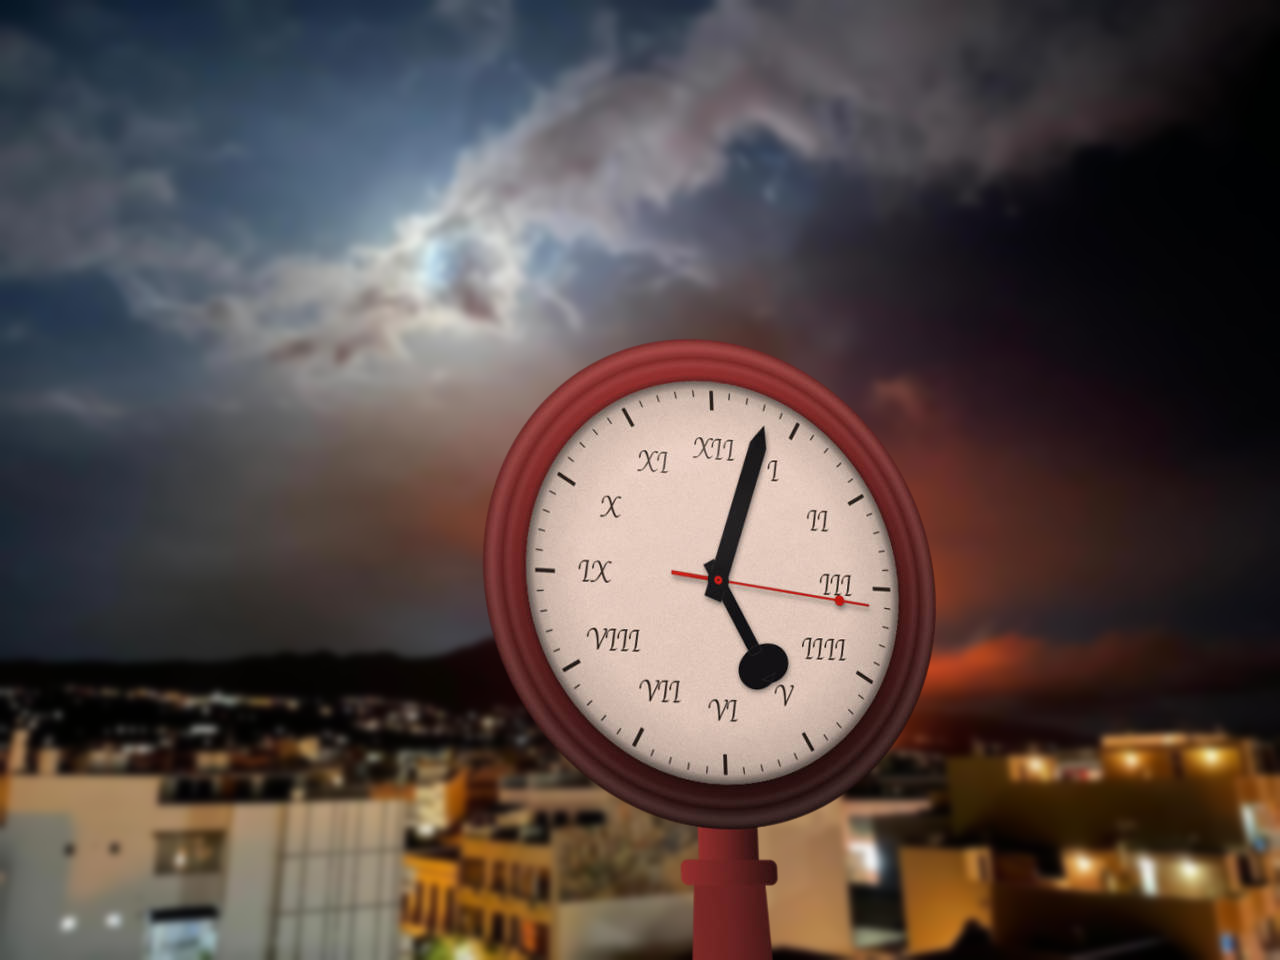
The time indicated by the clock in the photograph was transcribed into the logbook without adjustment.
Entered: 5:03:16
